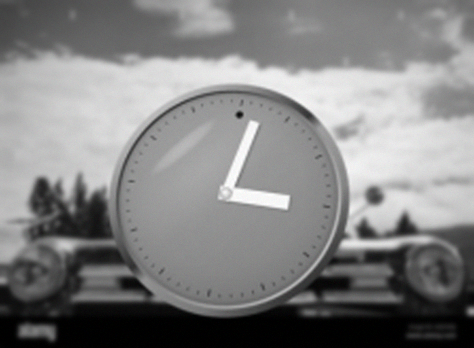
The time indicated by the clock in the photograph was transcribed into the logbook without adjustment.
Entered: 3:02
